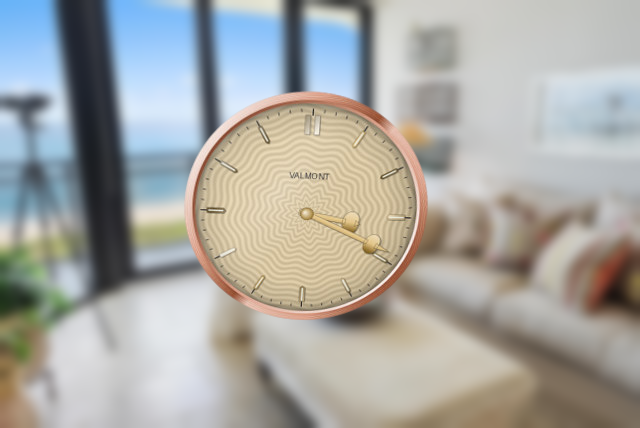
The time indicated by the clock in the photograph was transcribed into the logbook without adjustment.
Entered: 3:19
